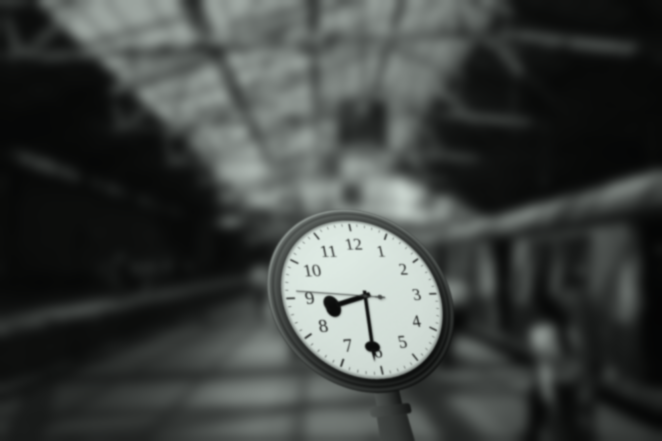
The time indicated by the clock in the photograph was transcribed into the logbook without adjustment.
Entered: 8:30:46
